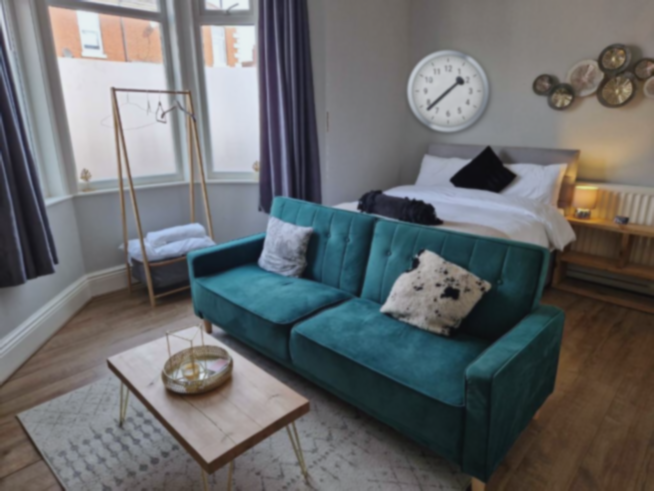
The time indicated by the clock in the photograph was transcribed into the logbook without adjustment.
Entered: 1:38
